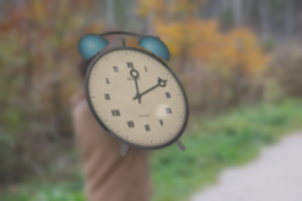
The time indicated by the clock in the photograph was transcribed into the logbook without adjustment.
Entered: 12:11
